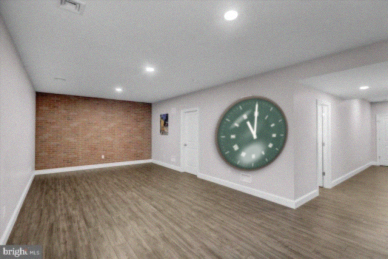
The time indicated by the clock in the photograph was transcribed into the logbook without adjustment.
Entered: 11:00
